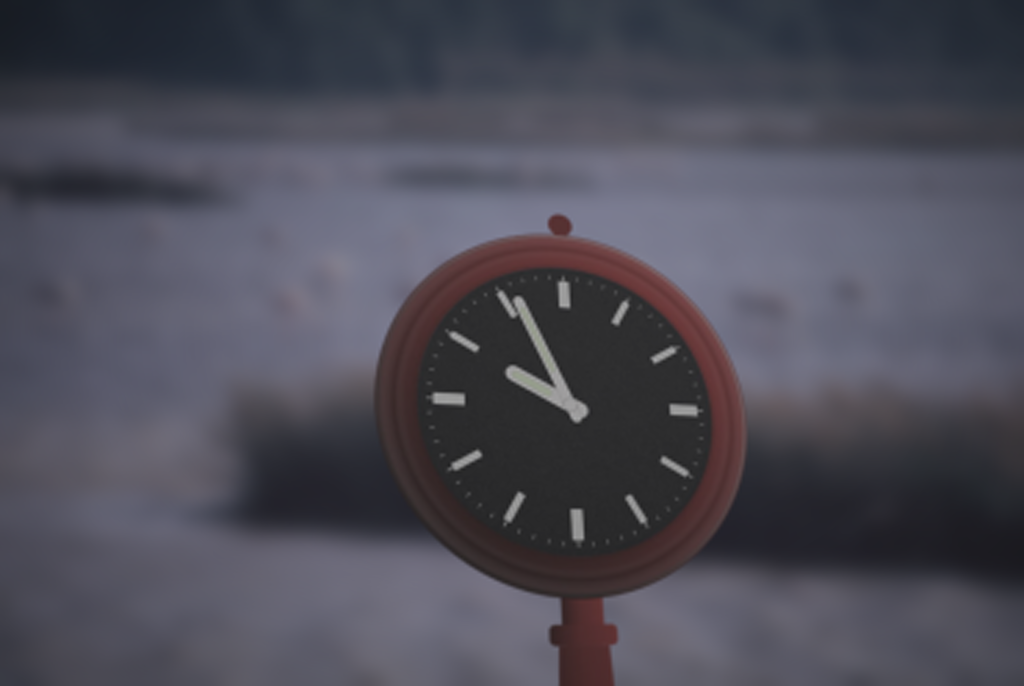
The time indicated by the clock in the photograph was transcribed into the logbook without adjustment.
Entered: 9:56
